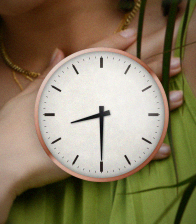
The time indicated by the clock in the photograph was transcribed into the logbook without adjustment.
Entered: 8:30
